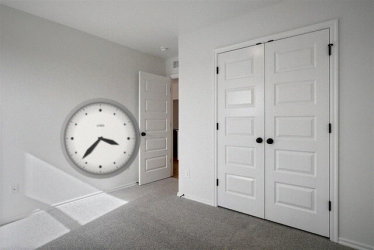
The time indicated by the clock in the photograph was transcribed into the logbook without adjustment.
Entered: 3:37
